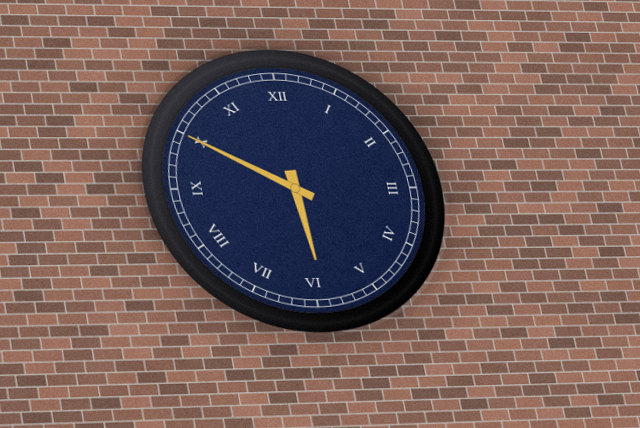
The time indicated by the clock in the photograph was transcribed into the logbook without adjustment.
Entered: 5:50
